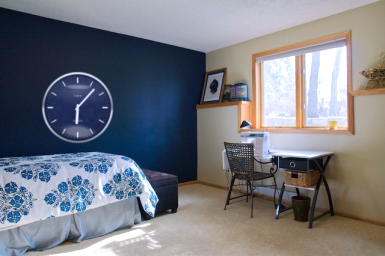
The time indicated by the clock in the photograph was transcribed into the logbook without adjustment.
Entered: 6:07
